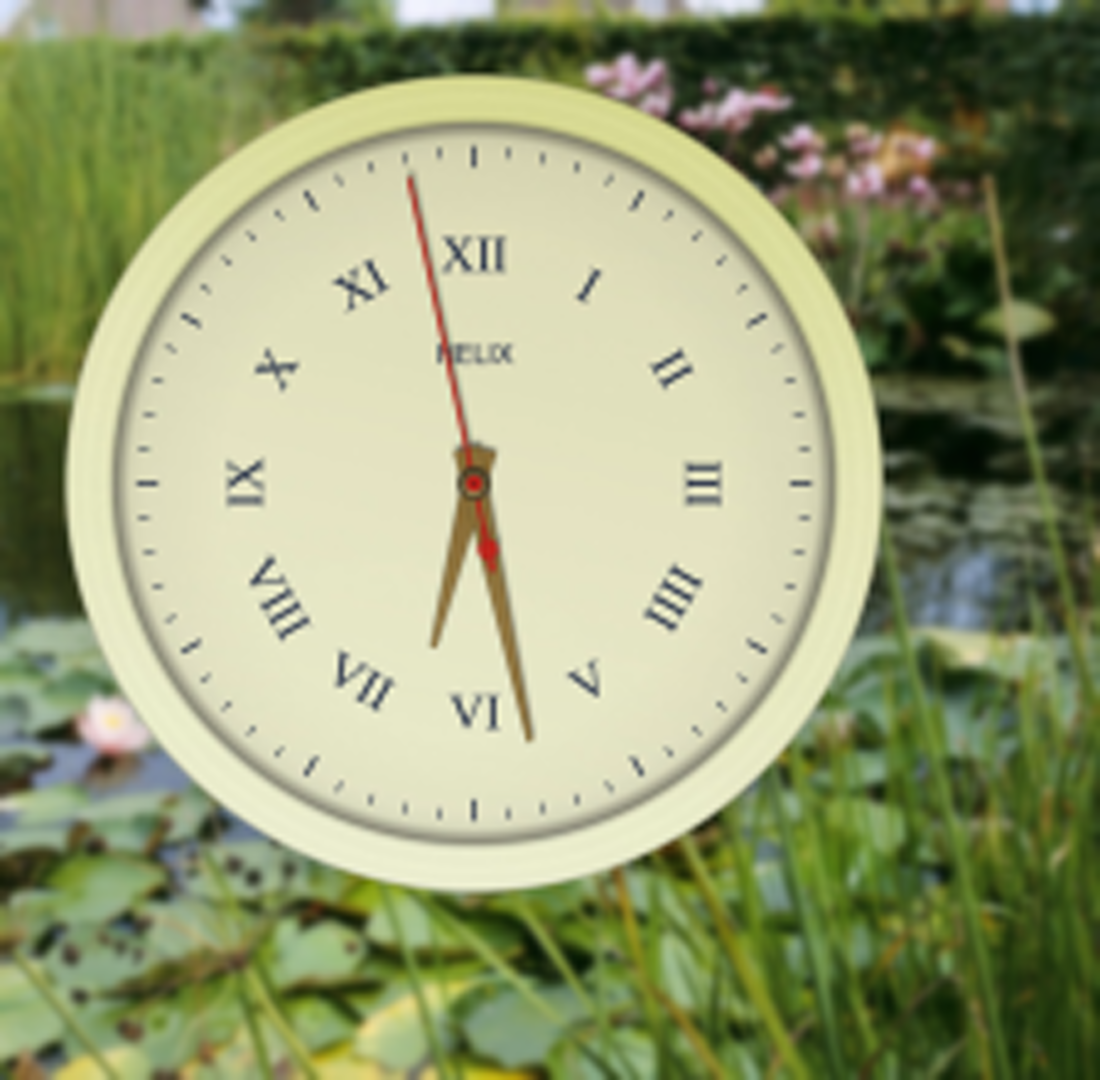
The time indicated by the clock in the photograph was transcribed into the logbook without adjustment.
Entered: 6:27:58
